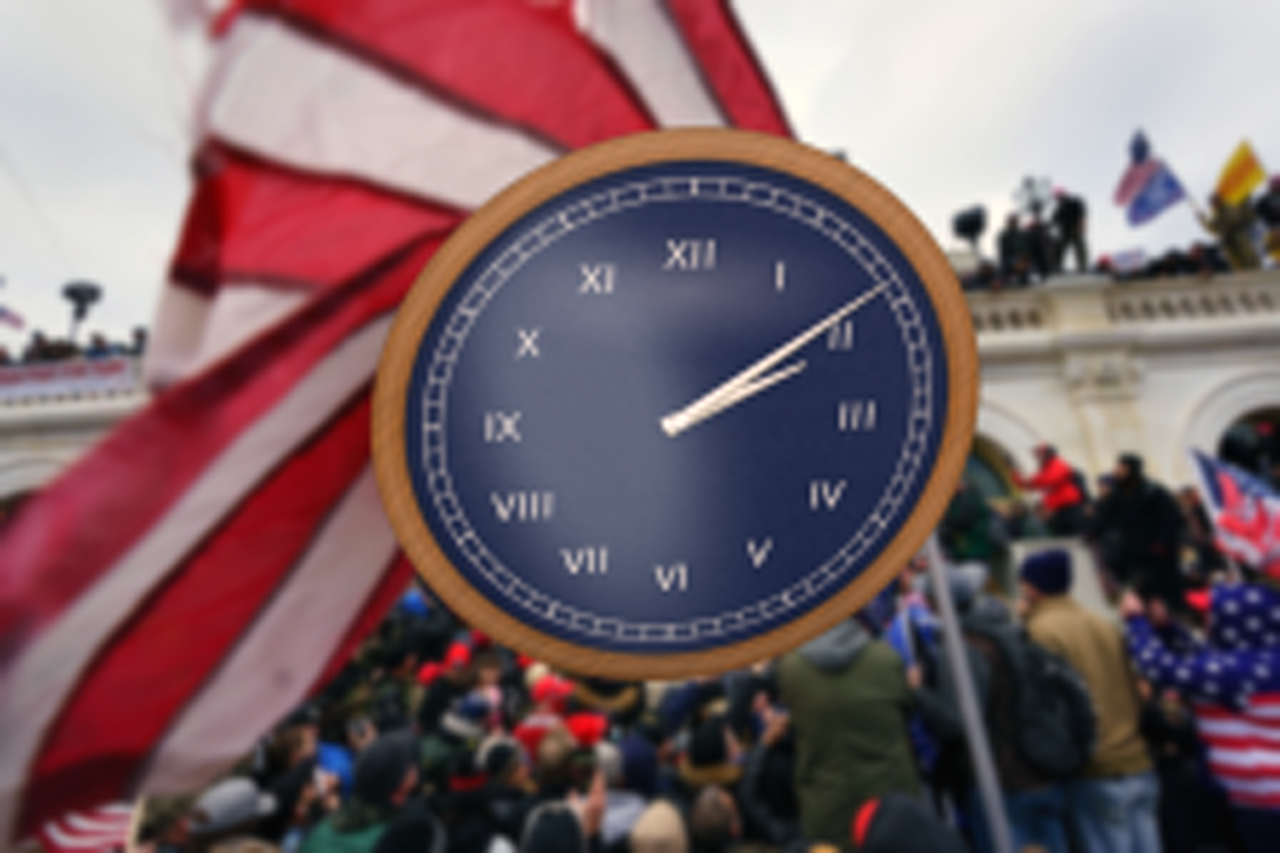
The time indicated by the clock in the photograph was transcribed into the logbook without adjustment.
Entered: 2:09
